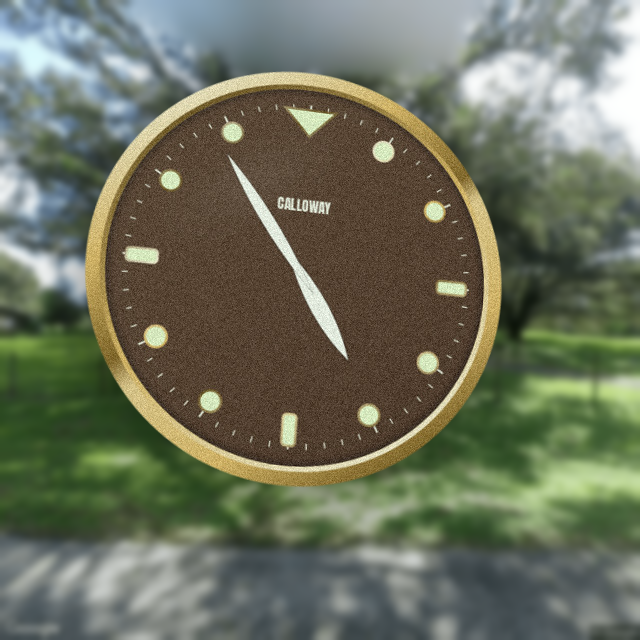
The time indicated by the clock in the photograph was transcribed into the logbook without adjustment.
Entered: 4:54
